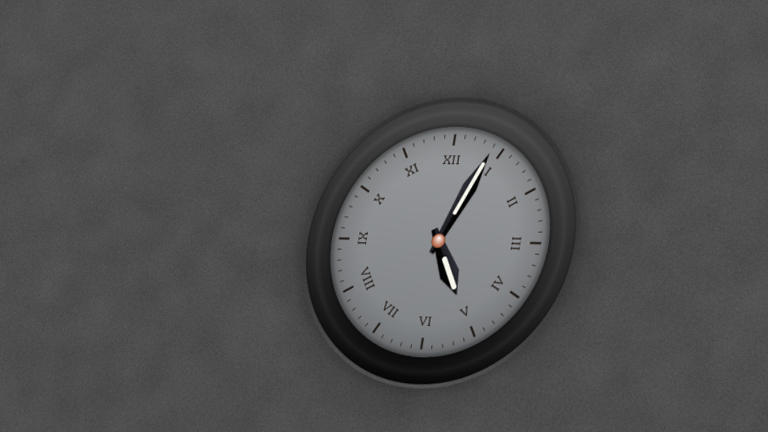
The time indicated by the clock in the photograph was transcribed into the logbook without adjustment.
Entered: 5:04
